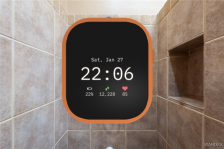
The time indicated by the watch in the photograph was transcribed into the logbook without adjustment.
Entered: 22:06
